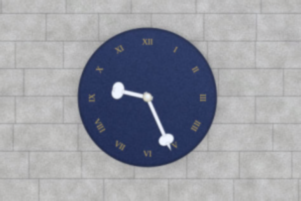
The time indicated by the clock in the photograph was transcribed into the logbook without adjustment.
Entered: 9:26
